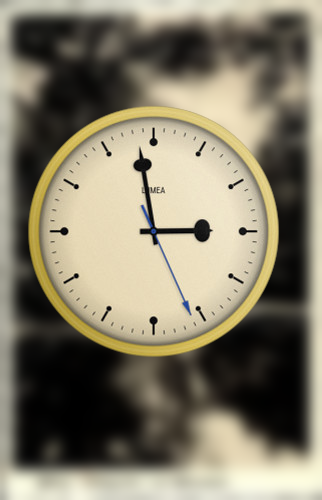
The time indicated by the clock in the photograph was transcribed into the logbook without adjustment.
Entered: 2:58:26
